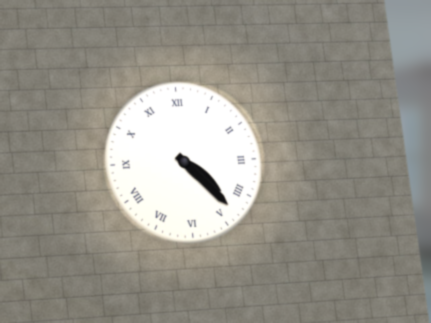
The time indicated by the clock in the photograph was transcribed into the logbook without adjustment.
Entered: 4:23
